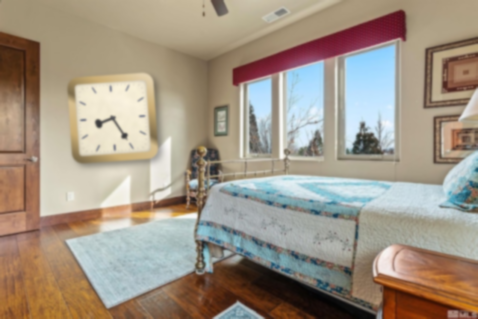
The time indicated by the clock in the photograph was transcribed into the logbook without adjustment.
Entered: 8:25
